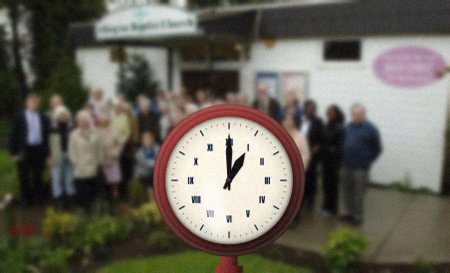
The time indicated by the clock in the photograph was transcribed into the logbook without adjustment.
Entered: 1:00
